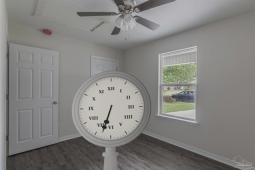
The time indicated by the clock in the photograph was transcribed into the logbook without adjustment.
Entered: 6:33
